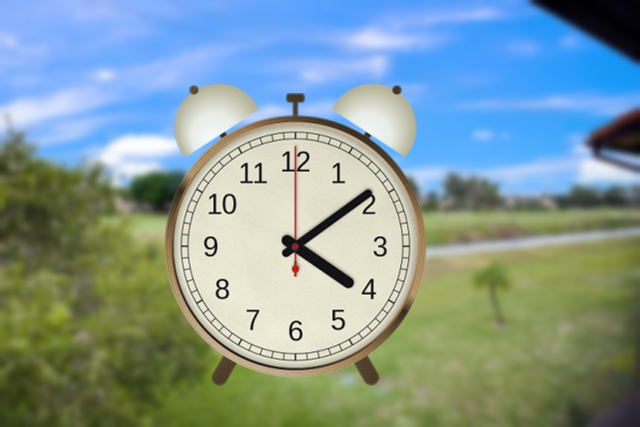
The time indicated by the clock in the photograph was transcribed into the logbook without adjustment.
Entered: 4:09:00
